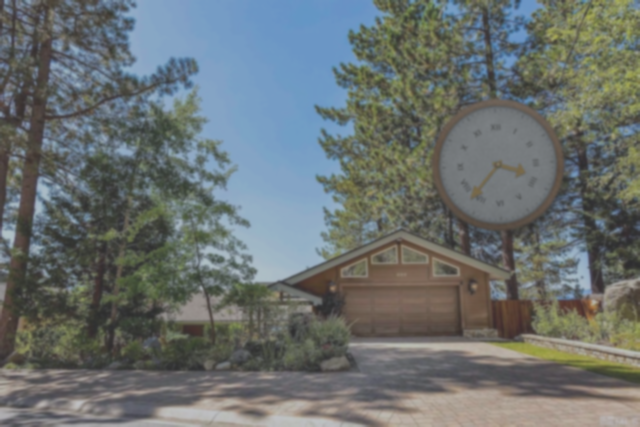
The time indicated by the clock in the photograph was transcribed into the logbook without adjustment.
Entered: 3:37
